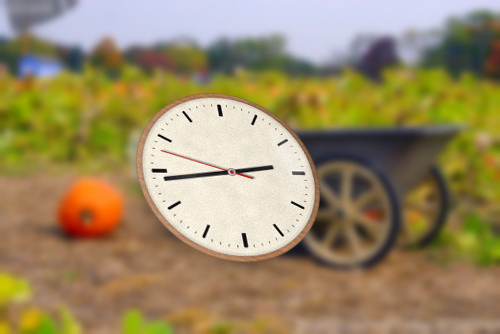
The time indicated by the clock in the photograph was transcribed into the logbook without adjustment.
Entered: 2:43:48
